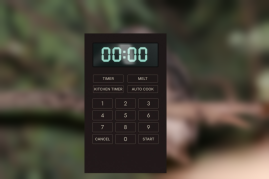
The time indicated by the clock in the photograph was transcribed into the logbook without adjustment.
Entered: 0:00
